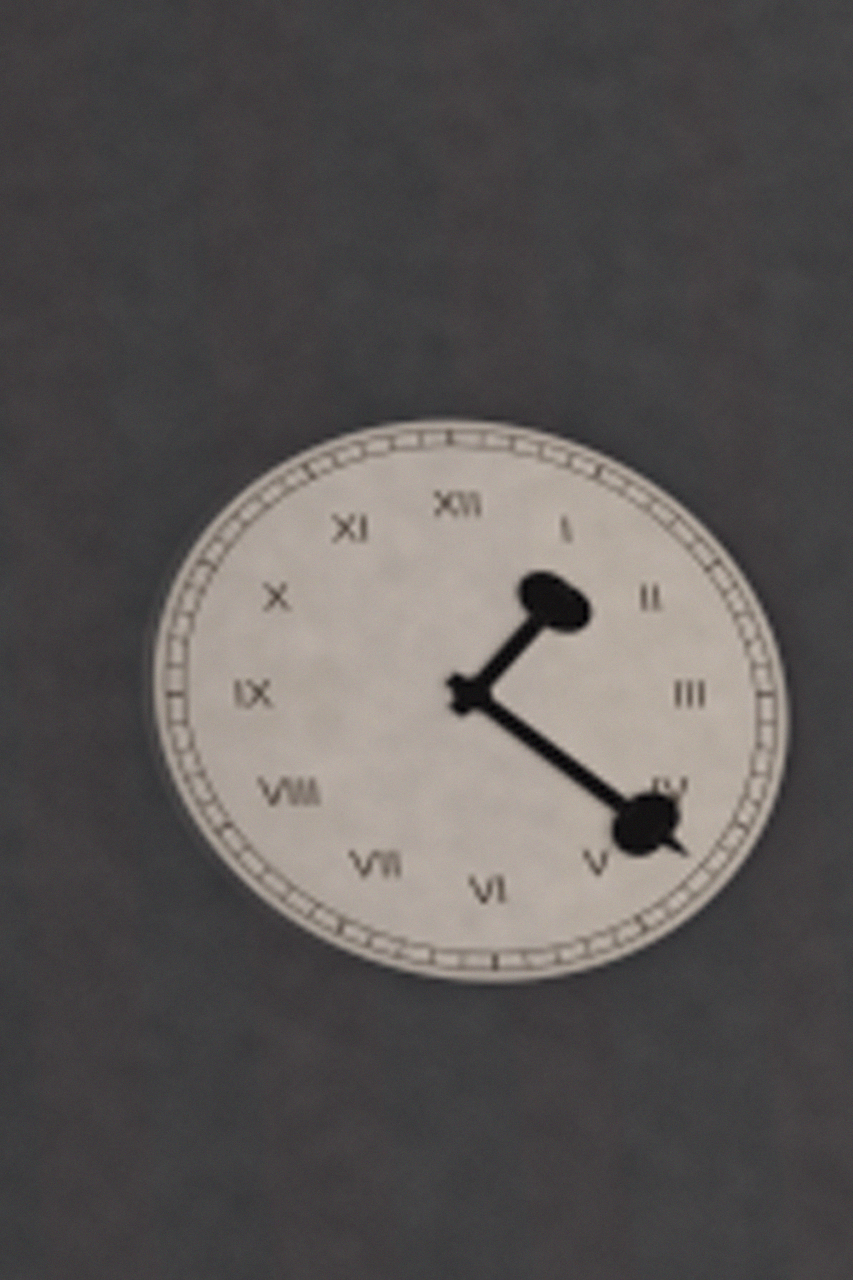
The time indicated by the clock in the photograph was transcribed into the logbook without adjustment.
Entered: 1:22
